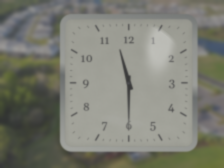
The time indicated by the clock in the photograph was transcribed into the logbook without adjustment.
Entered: 11:30
